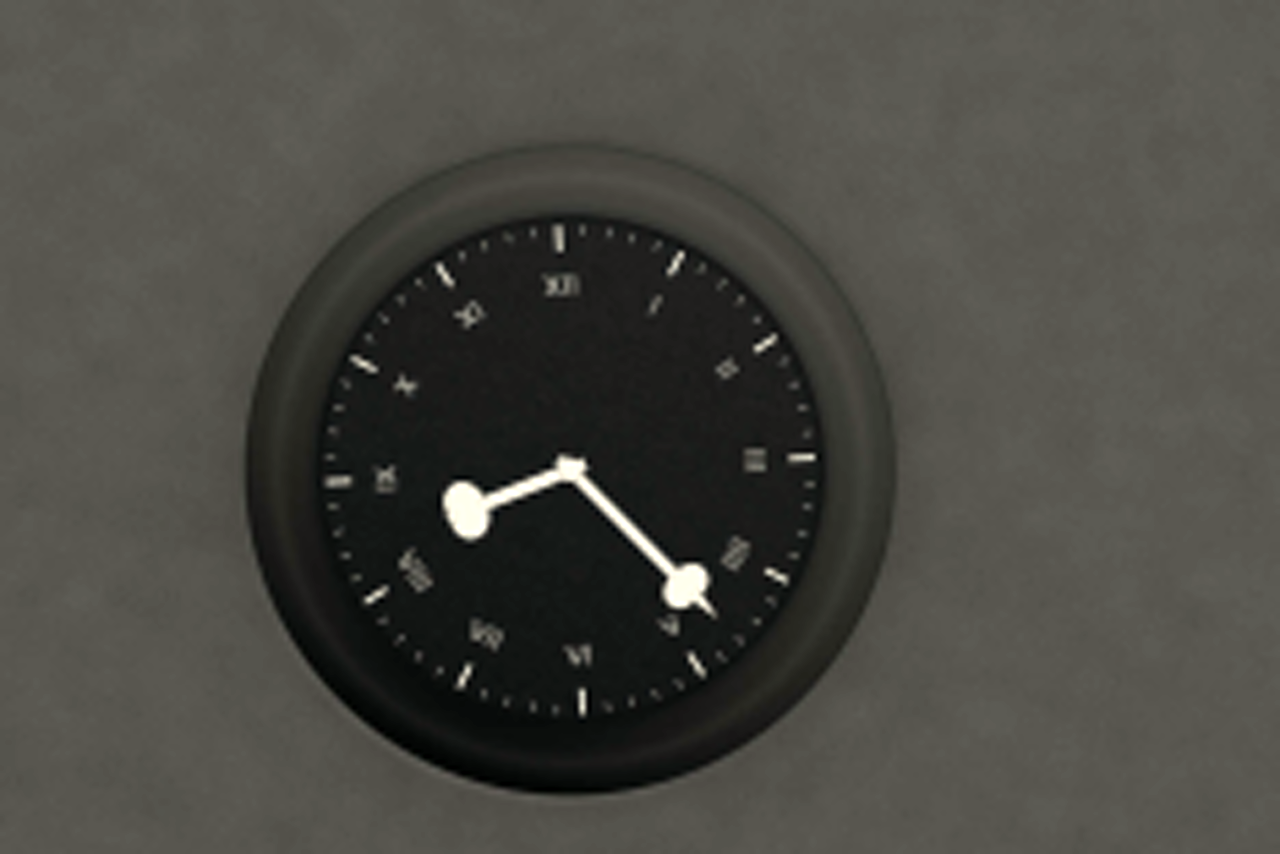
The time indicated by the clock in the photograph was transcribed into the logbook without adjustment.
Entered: 8:23
